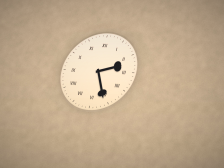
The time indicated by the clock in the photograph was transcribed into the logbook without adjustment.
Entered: 2:26
